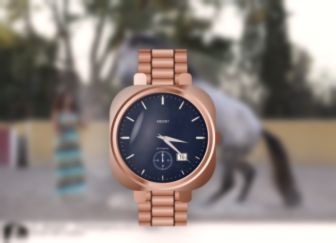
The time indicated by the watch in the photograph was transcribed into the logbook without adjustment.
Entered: 3:22
